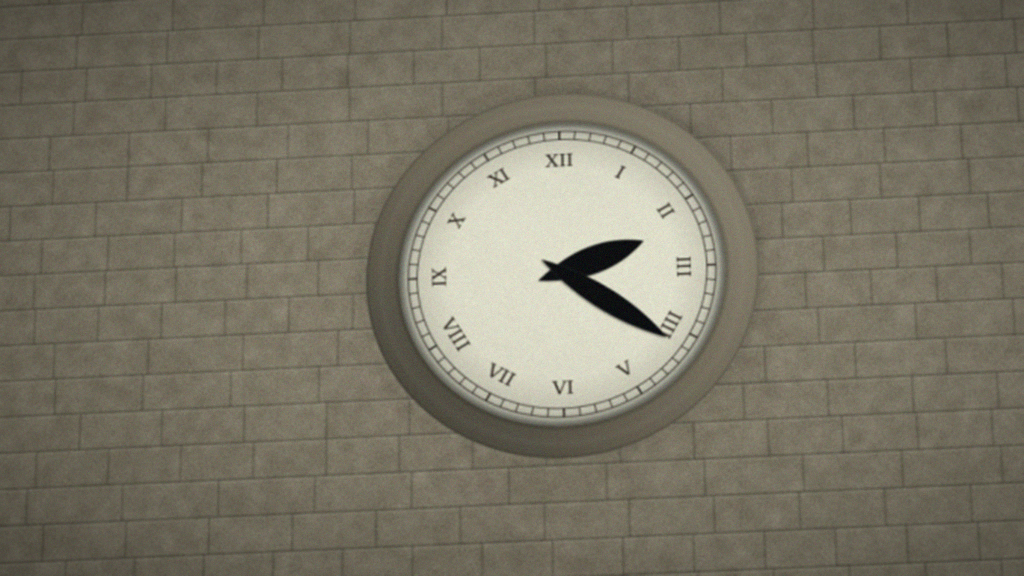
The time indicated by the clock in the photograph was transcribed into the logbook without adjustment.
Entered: 2:21
